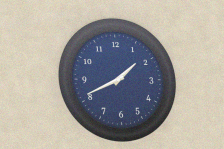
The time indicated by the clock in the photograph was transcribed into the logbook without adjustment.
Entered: 1:41
